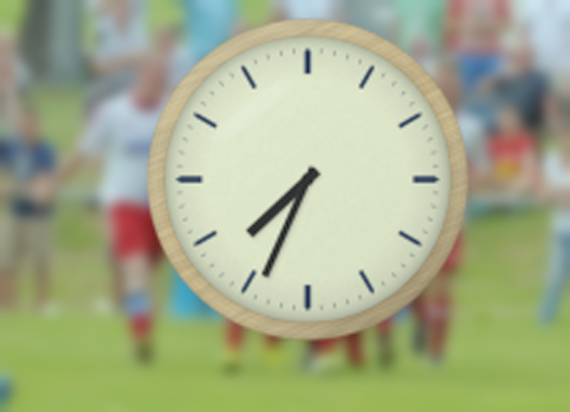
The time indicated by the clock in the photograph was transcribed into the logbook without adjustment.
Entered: 7:34
